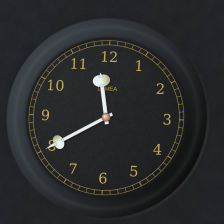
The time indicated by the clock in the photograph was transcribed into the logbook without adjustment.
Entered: 11:40
